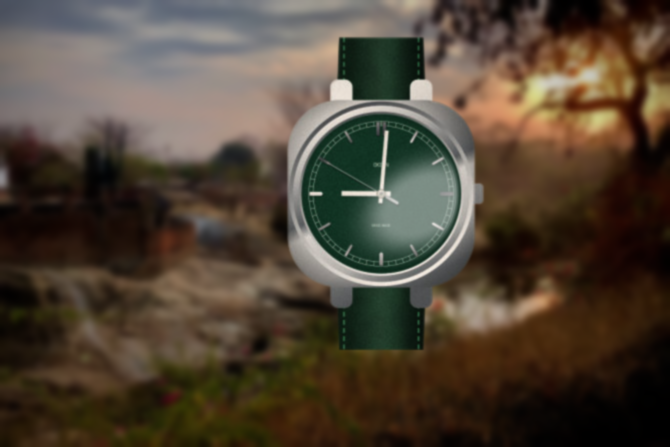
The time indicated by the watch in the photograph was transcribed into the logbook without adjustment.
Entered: 9:00:50
